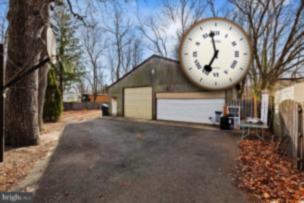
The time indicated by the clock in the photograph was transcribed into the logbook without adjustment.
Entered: 6:58
